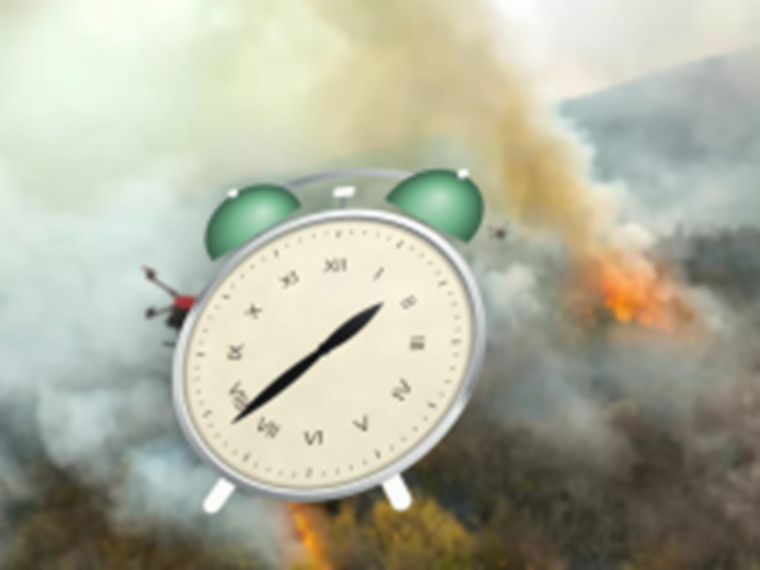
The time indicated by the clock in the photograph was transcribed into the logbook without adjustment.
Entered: 1:38
